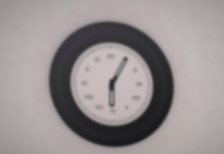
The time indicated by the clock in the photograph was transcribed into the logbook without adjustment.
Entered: 6:05
